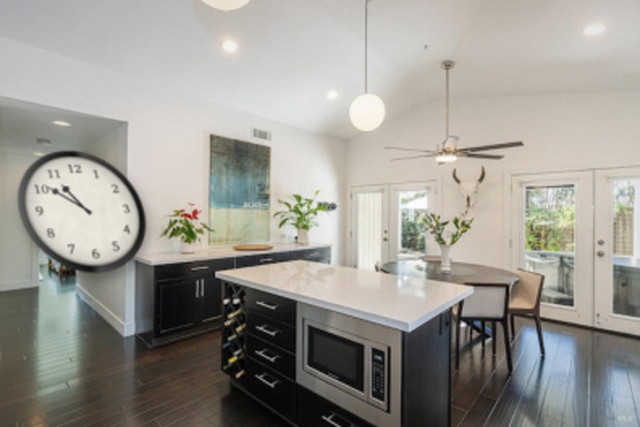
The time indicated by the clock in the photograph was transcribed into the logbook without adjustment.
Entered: 10:51
